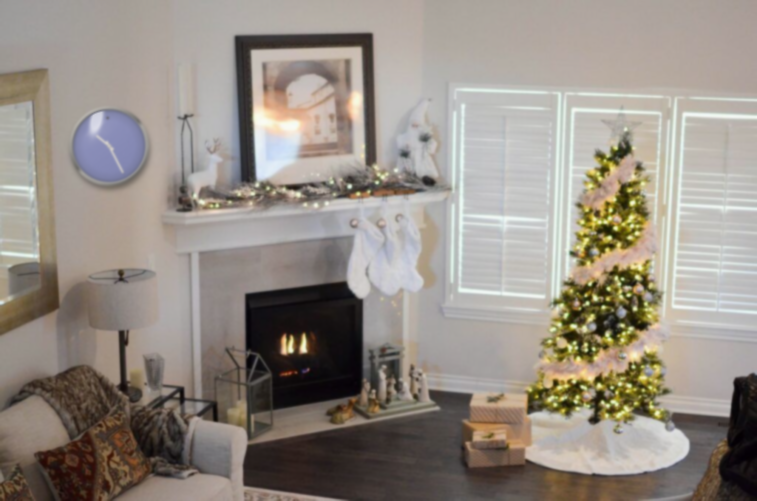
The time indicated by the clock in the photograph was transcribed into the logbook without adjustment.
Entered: 10:26
